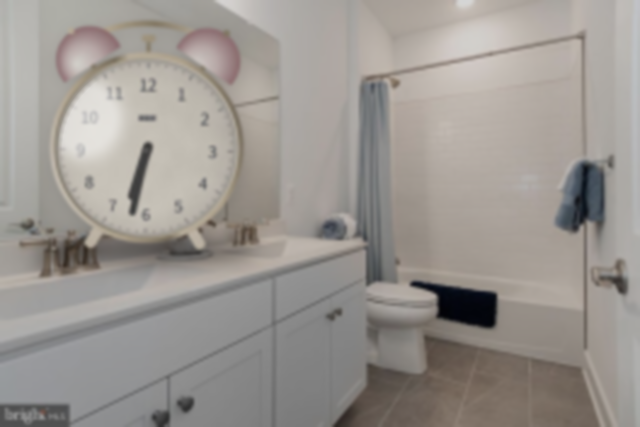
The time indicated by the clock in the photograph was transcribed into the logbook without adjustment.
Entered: 6:32
